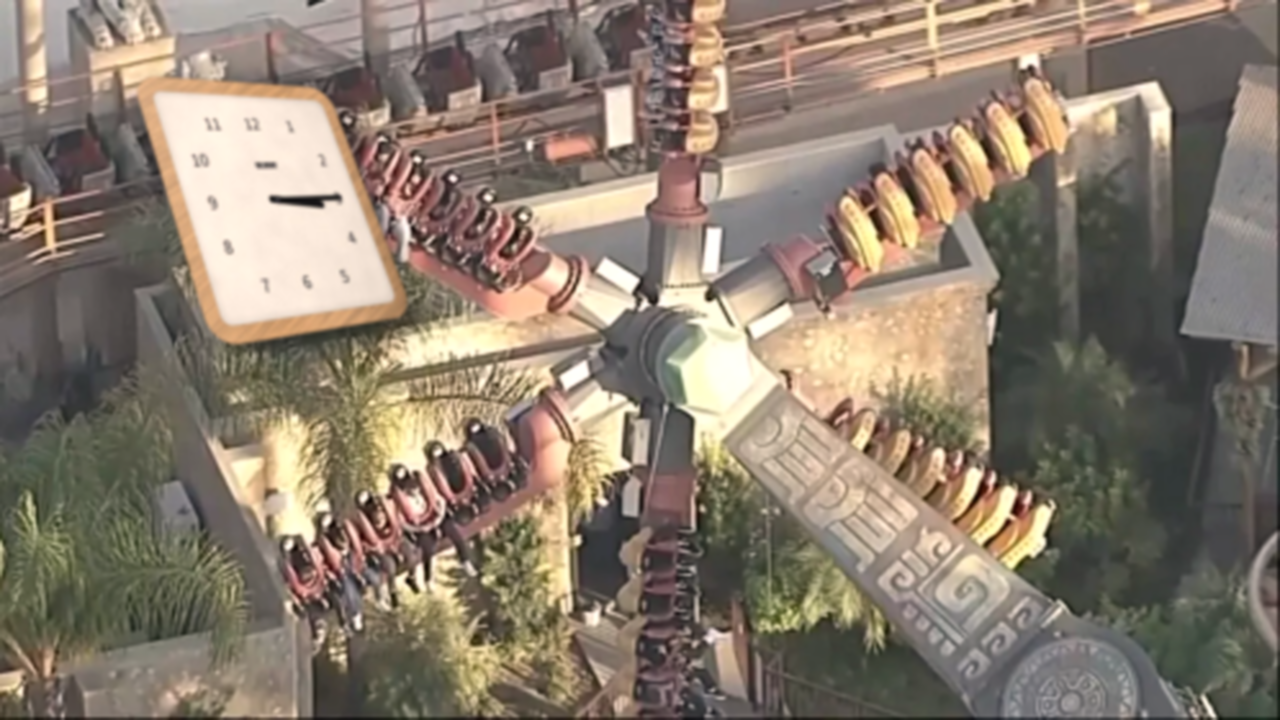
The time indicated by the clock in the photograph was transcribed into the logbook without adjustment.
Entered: 3:15
